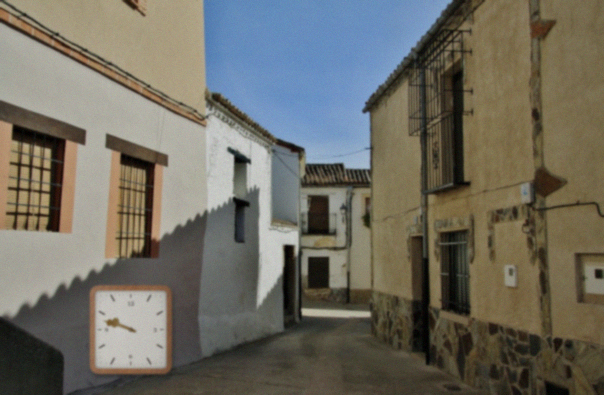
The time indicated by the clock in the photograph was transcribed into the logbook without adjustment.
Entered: 9:48
